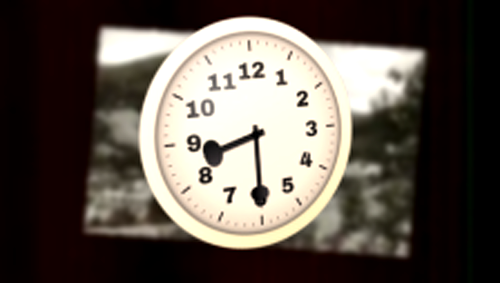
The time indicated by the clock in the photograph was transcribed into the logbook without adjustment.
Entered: 8:30
